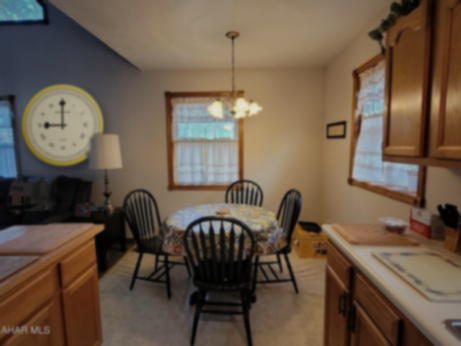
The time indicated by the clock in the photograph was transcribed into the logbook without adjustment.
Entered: 9:00
